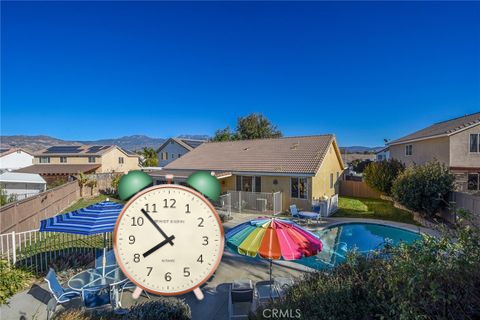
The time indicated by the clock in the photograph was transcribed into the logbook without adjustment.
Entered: 7:53
